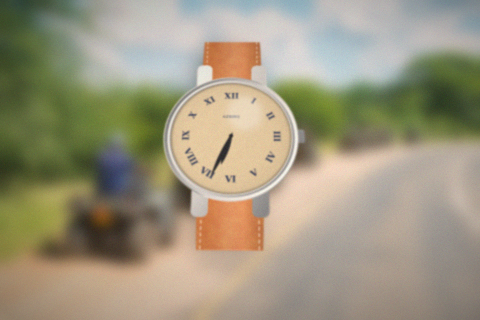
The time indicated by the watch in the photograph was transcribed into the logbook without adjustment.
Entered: 6:34
